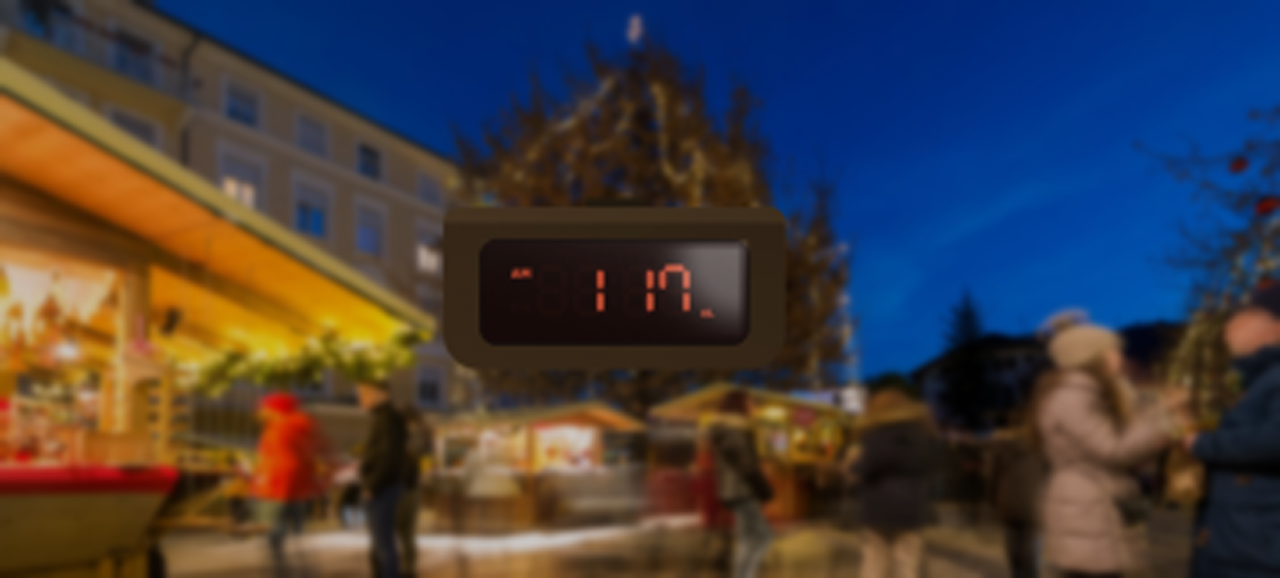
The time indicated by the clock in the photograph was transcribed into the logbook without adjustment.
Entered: 1:17
